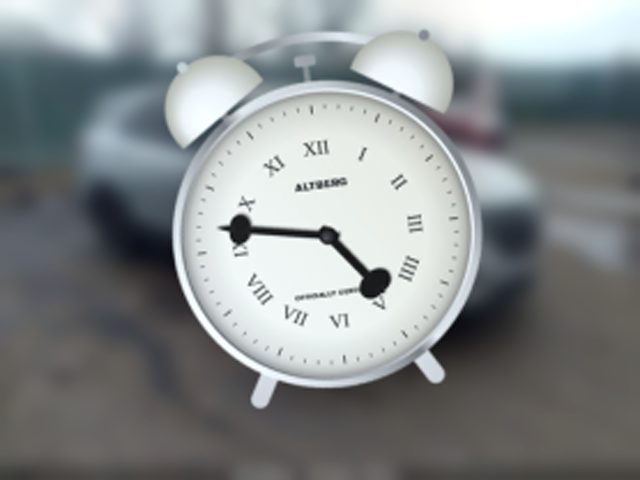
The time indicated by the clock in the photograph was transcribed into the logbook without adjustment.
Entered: 4:47
